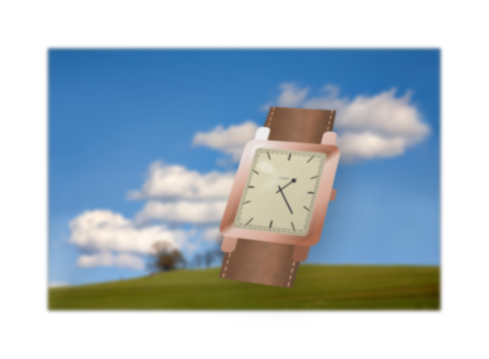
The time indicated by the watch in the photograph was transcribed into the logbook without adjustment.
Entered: 1:24
